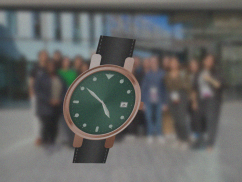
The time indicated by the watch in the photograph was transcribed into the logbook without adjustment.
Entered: 4:51
